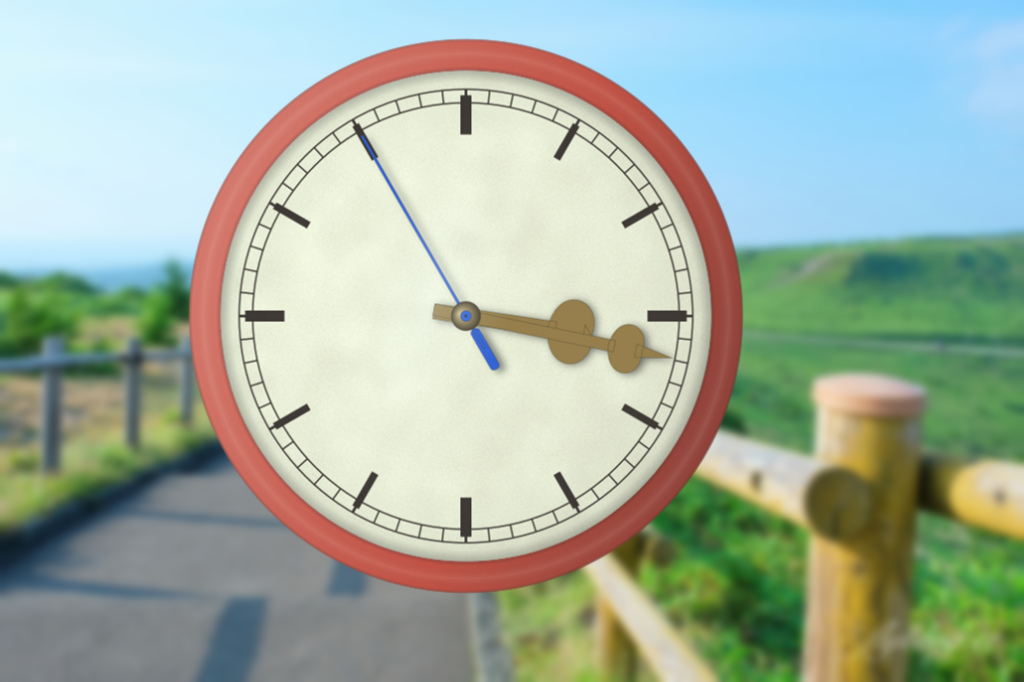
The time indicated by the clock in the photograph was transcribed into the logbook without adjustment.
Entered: 3:16:55
